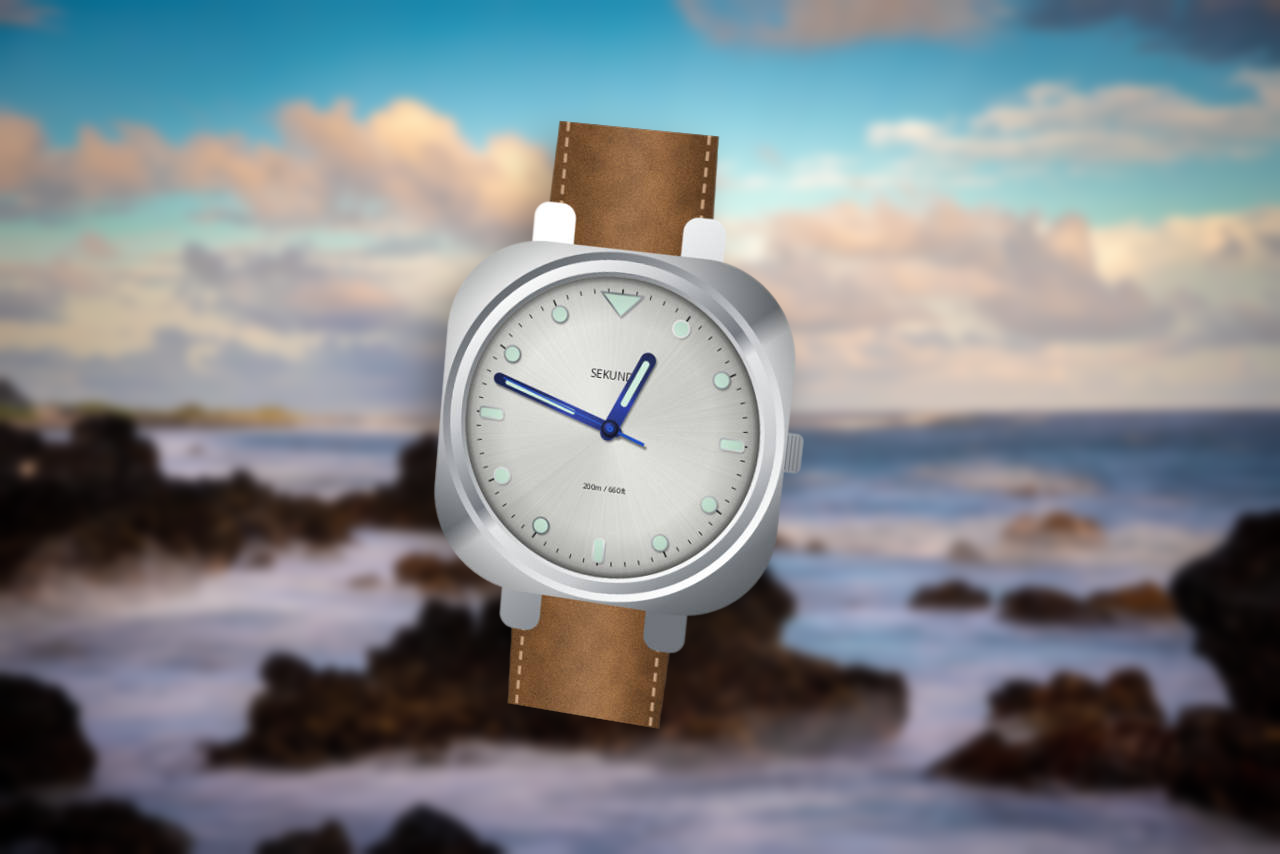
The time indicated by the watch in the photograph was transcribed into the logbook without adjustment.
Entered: 12:47:48
